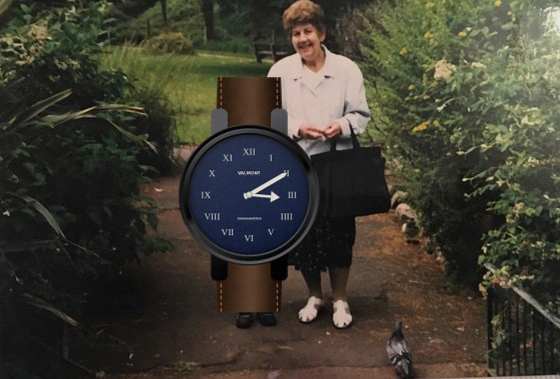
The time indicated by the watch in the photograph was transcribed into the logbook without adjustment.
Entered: 3:10
